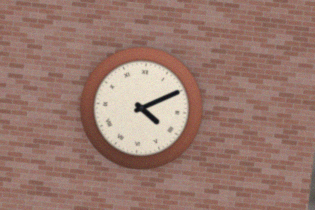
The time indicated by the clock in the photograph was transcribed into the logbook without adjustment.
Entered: 4:10
